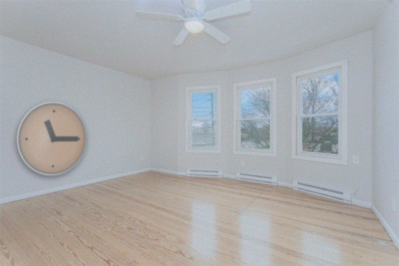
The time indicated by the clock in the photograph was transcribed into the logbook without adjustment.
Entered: 11:15
